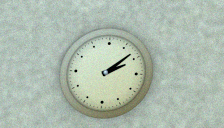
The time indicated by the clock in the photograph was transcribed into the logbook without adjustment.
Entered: 2:08
